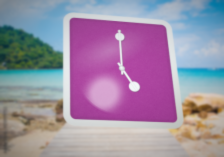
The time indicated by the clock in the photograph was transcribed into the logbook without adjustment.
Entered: 5:00
